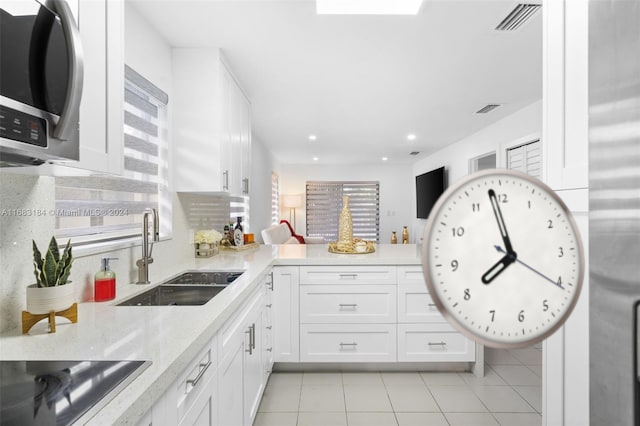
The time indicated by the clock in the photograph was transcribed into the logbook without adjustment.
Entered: 7:58:21
